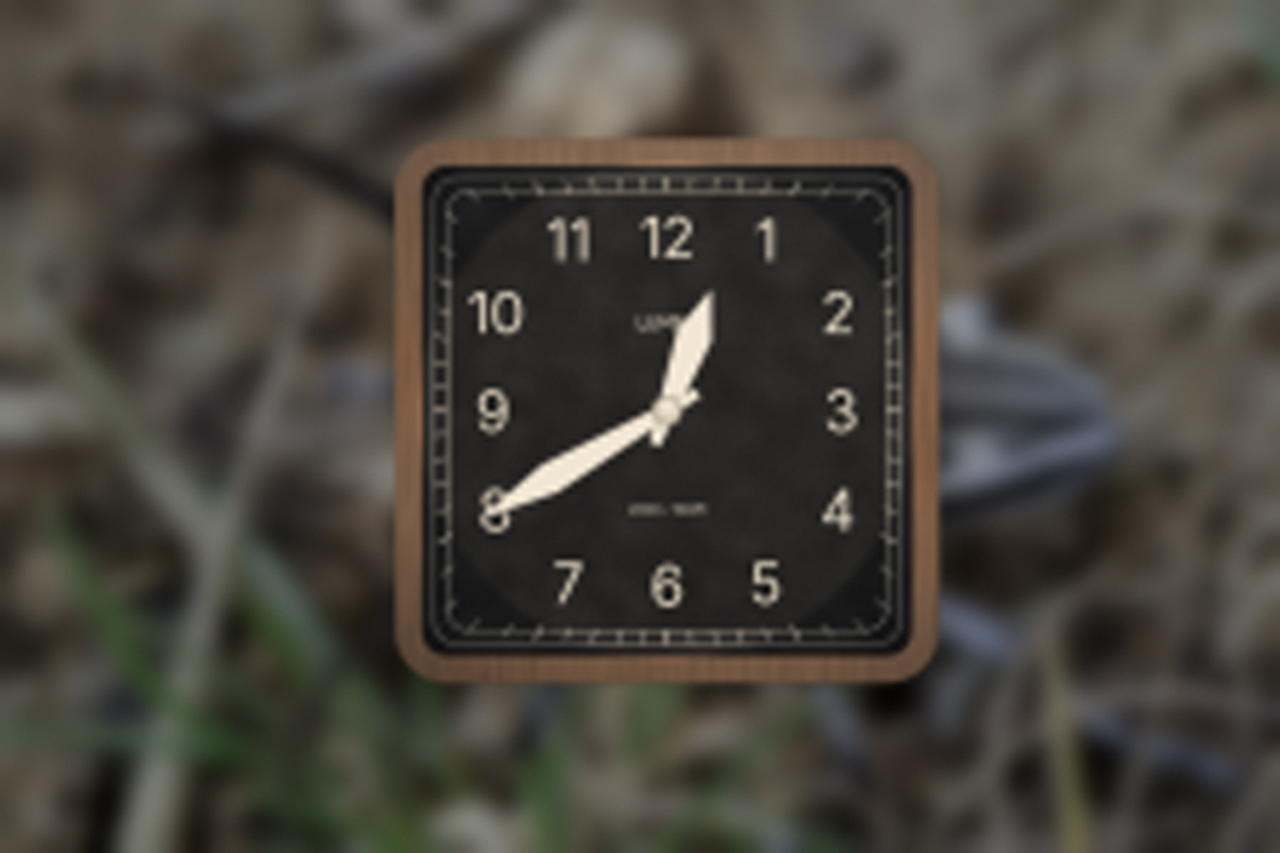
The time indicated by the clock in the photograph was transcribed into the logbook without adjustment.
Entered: 12:40
